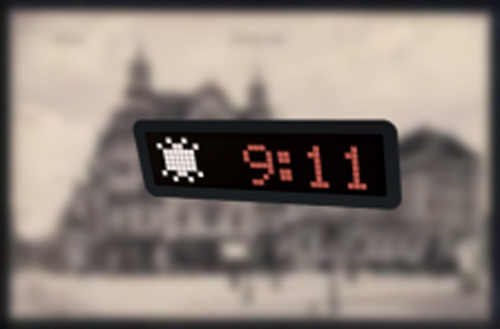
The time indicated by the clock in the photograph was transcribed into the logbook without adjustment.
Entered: 9:11
